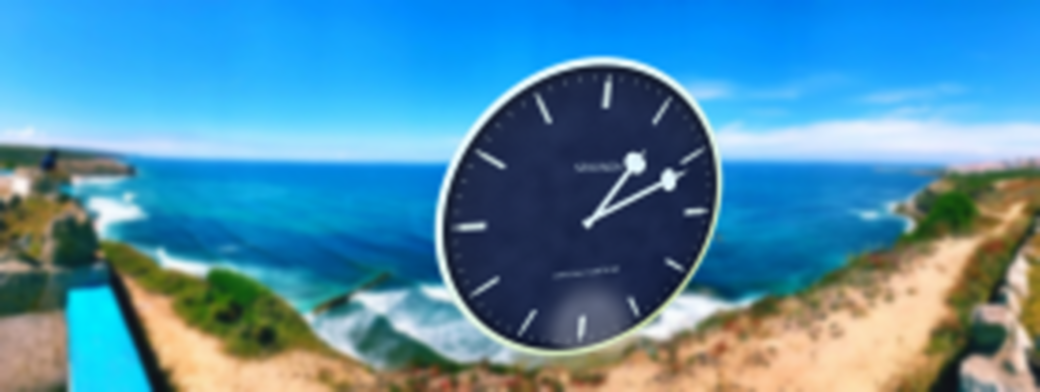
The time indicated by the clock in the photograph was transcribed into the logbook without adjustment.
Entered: 1:11
